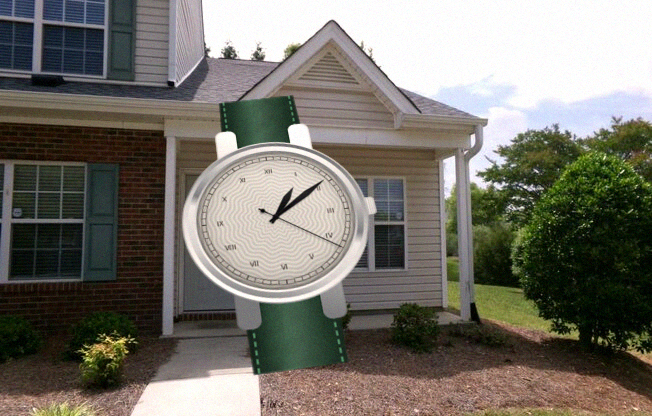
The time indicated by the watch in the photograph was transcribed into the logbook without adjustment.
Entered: 1:09:21
